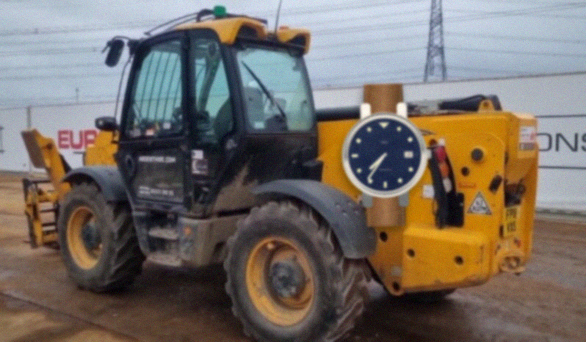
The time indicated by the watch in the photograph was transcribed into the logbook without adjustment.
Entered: 7:36
